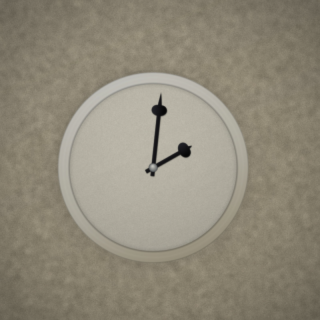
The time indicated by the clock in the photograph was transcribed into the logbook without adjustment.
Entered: 2:01
